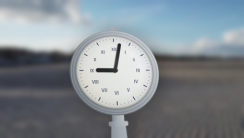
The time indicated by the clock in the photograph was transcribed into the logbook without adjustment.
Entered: 9:02
